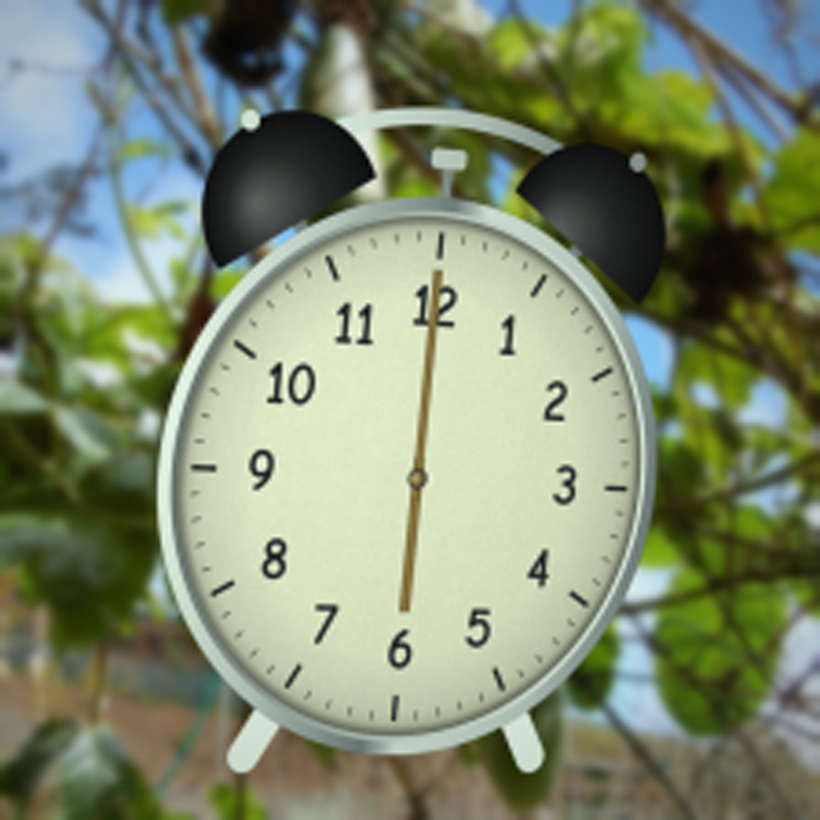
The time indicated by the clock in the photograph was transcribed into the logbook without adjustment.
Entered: 6:00
